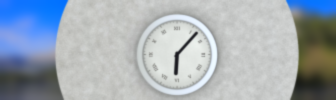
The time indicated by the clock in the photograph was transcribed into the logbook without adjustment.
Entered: 6:07
